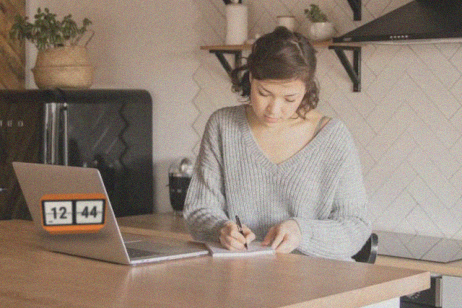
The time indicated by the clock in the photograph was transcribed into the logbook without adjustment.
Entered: 12:44
